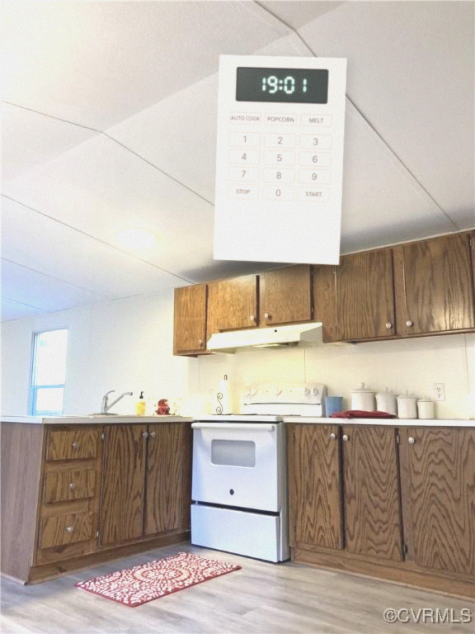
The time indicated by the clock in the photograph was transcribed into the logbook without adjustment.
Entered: 19:01
